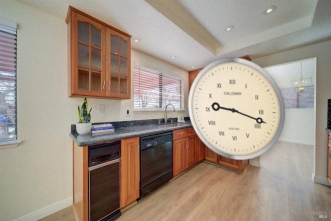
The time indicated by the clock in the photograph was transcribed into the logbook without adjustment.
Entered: 9:18
